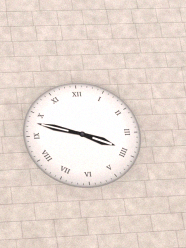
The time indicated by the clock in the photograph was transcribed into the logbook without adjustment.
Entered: 3:48
